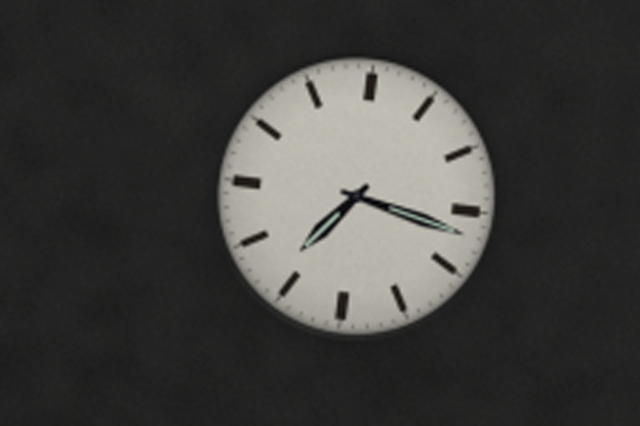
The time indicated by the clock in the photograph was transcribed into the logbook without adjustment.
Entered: 7:17
